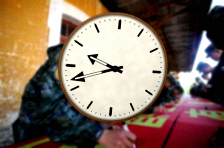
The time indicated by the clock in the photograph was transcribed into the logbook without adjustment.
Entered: 9:42
